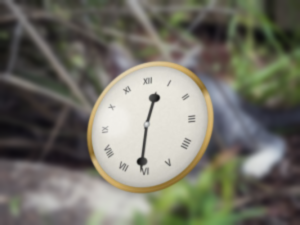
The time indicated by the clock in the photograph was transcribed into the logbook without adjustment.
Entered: 12:31
